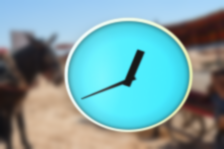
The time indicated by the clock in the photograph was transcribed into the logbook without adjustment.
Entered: 12:41
